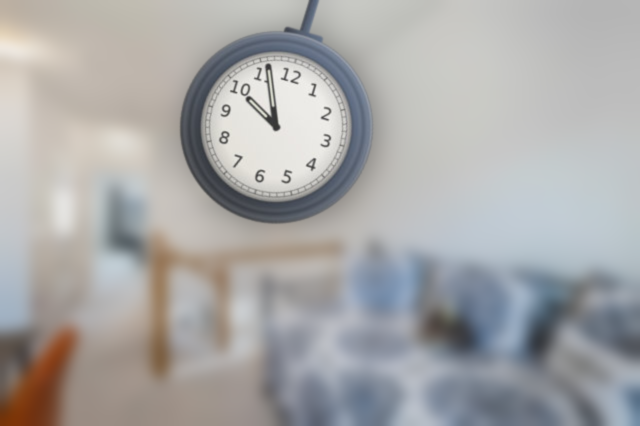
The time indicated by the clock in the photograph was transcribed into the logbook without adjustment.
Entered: 9:56
